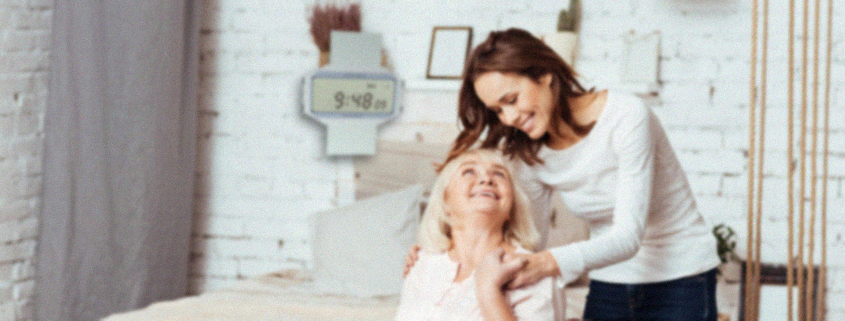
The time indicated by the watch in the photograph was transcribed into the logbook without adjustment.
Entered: 9:48
